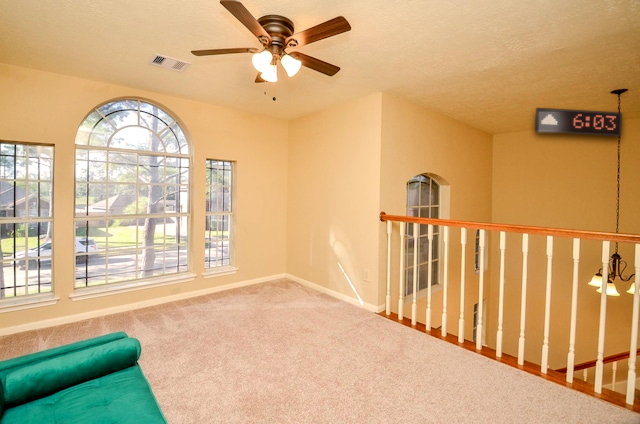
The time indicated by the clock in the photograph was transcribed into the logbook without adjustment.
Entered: 6:03
